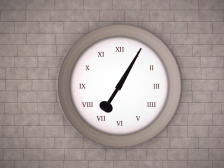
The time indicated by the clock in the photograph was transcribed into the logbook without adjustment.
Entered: 7:05
